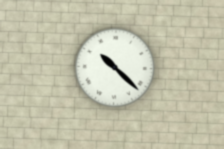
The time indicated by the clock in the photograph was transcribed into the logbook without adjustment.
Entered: 10:22
